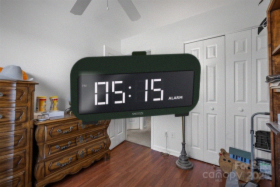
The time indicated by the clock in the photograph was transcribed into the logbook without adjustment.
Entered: 5:15
